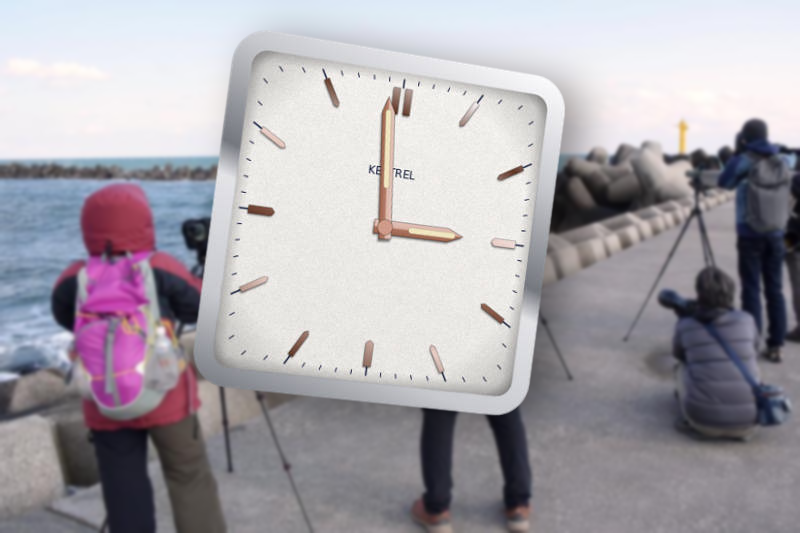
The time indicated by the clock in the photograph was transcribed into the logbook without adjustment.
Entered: 2:59
